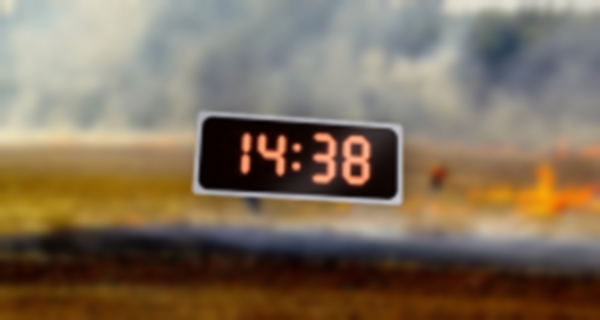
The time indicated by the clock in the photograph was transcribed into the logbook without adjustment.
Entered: 14:38
